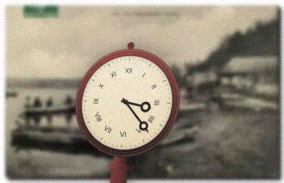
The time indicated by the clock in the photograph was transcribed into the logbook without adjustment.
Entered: 3:23
